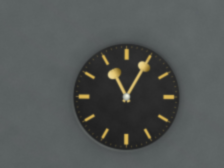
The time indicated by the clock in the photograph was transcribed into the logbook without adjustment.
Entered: 11:05
